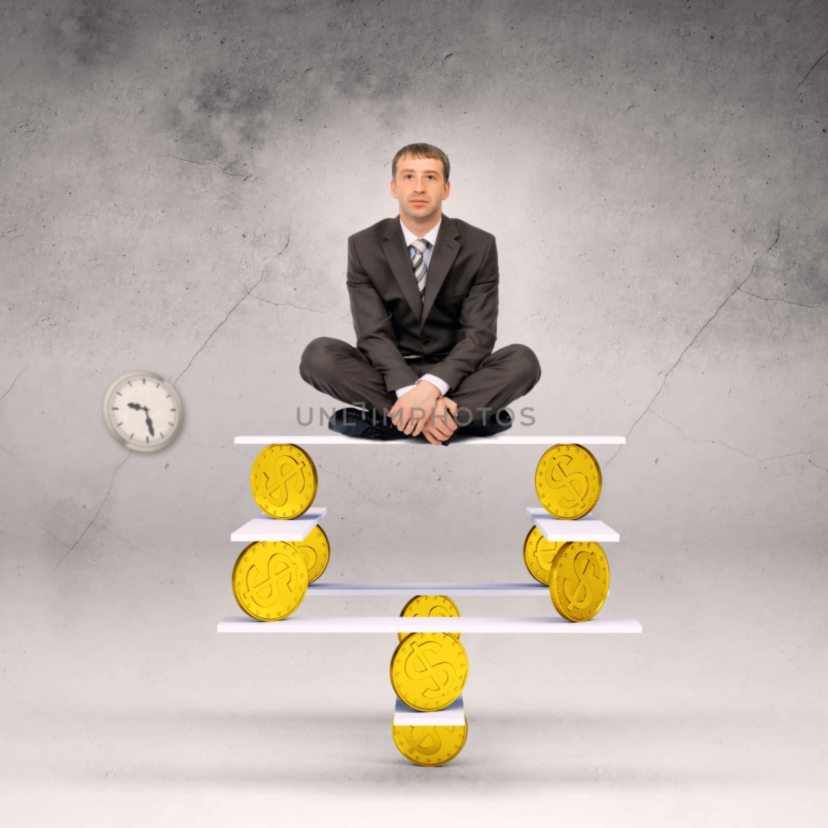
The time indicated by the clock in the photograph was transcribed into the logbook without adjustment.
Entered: 9:28
